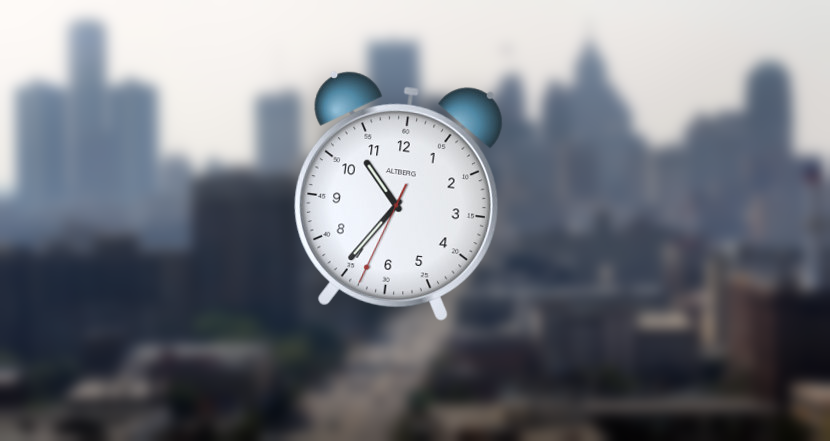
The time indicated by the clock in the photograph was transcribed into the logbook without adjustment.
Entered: 10:35:33
